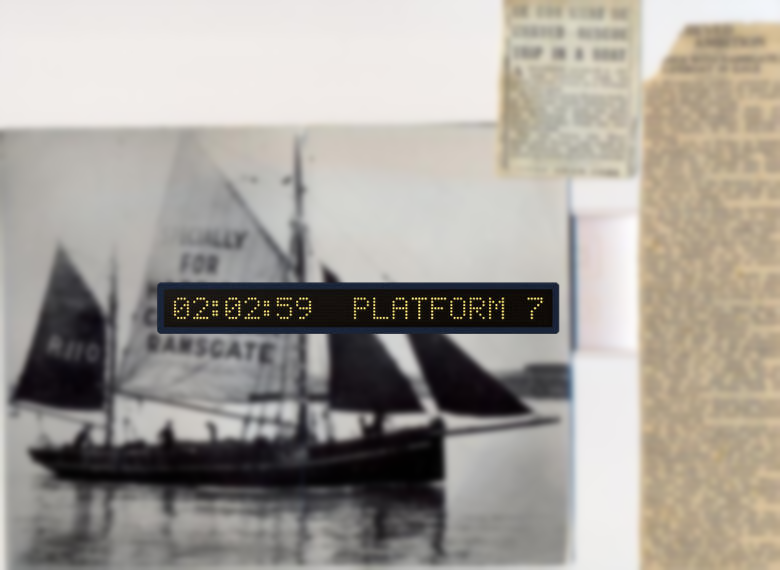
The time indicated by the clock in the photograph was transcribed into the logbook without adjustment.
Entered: 2:02:59
